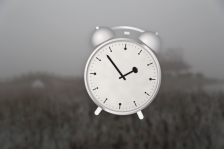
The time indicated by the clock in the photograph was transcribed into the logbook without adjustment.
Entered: 1:53
